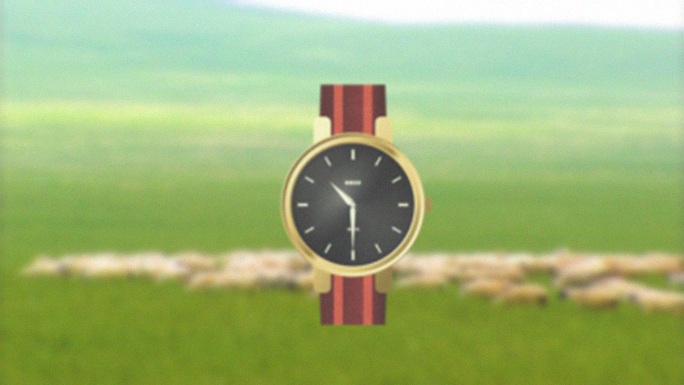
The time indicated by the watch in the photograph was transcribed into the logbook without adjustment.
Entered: 10:30
